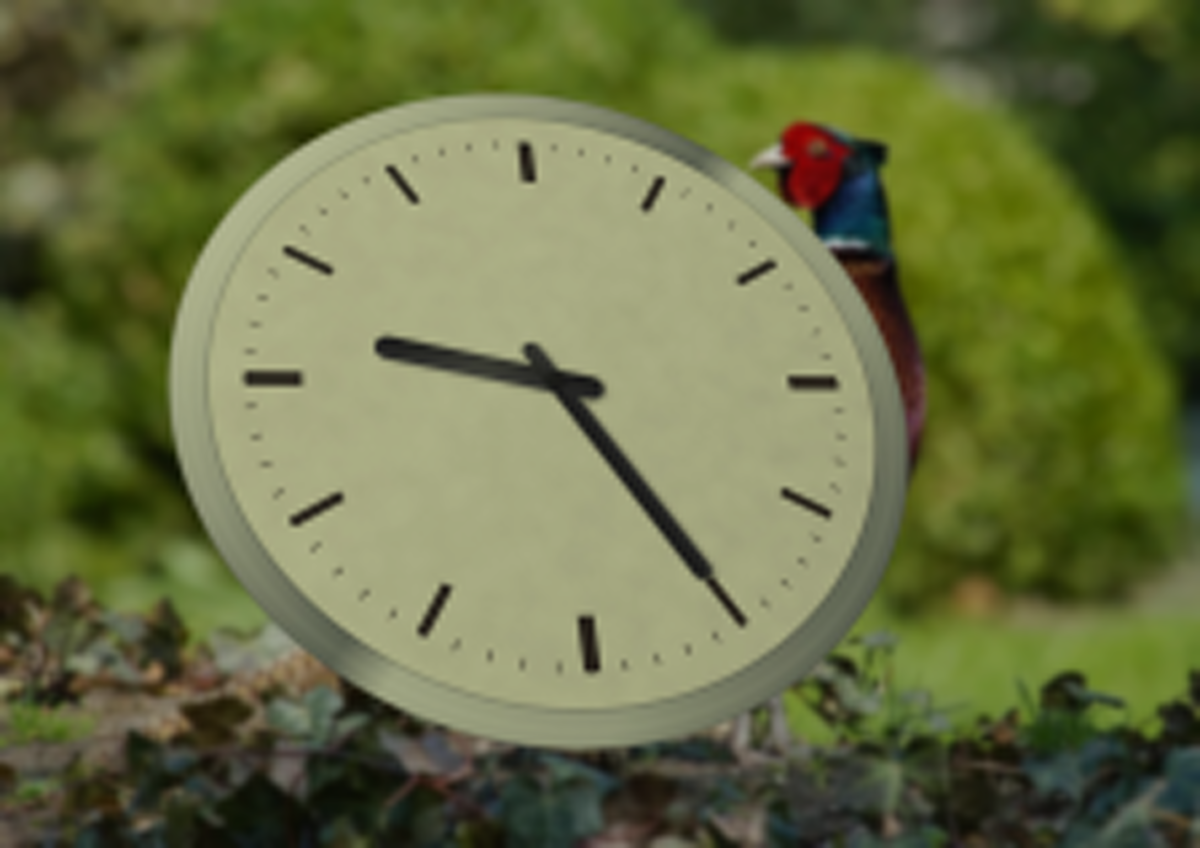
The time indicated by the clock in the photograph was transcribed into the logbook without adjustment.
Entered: 9:25
